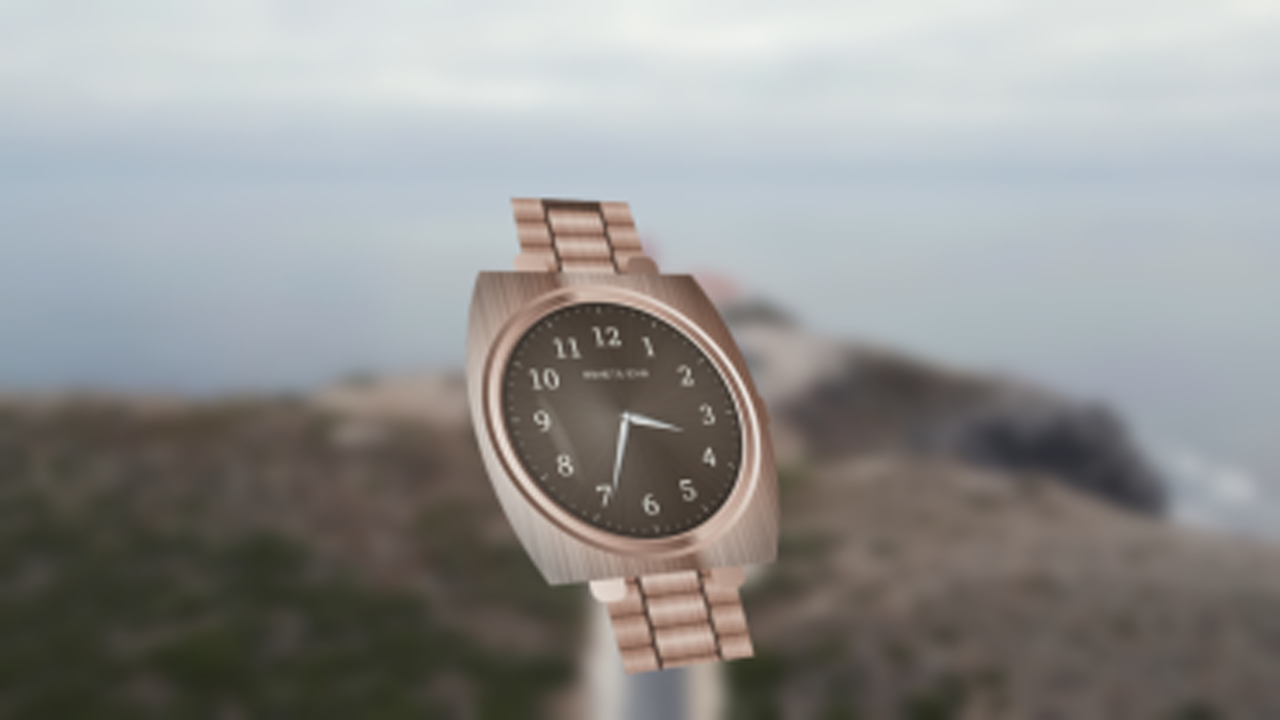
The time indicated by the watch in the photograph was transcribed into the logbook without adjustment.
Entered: 3:34
